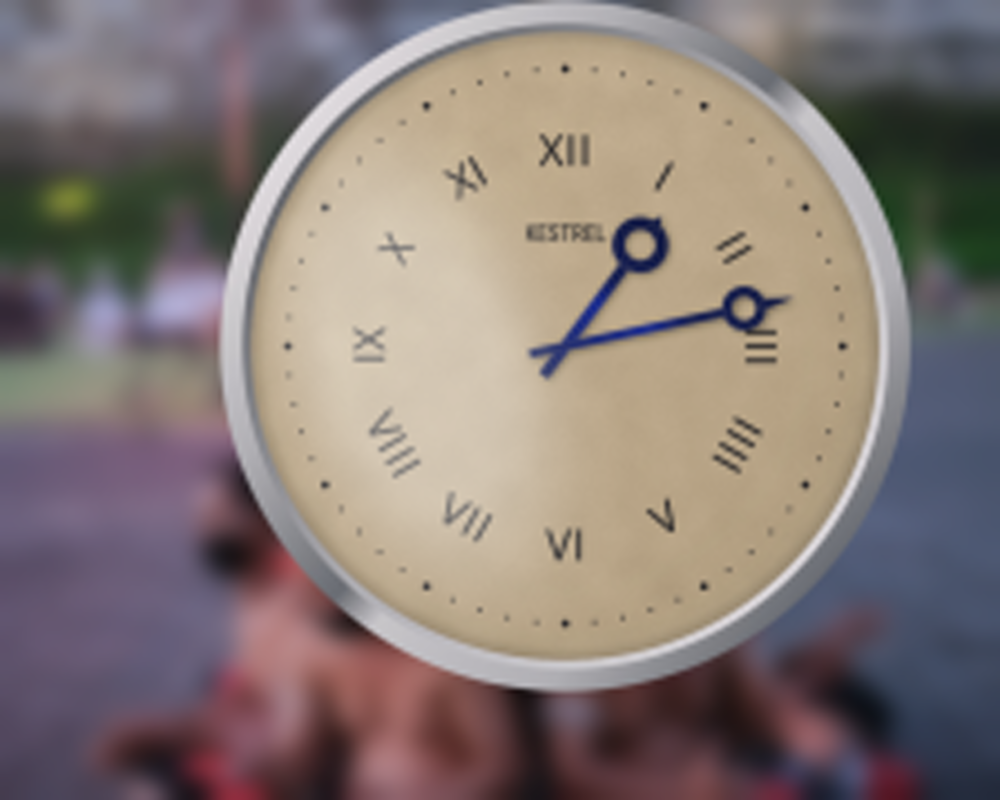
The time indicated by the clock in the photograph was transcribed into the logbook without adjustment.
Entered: 1:13
